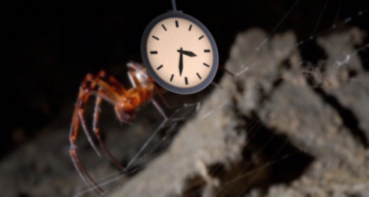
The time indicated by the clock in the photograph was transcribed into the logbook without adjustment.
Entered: 3:32
